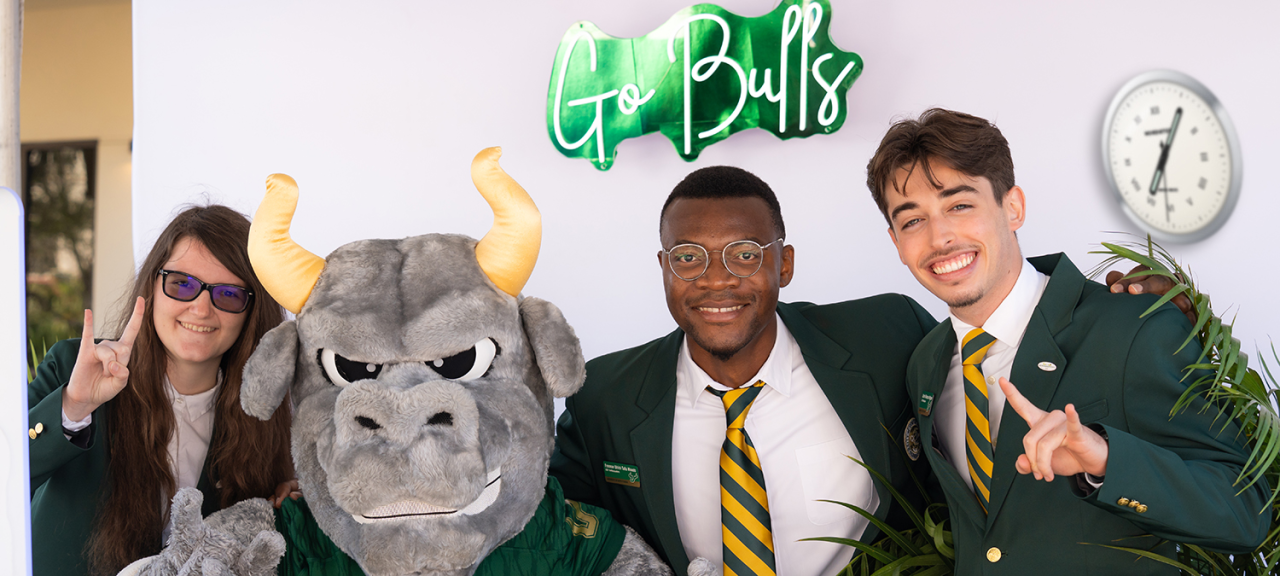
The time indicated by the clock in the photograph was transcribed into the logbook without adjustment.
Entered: 7:05:31
